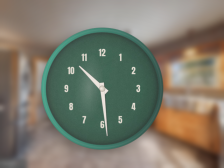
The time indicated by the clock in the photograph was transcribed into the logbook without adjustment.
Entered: 10:29
